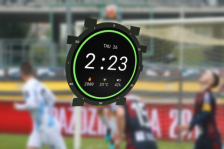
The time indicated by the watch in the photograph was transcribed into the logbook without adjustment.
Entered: 2:23
